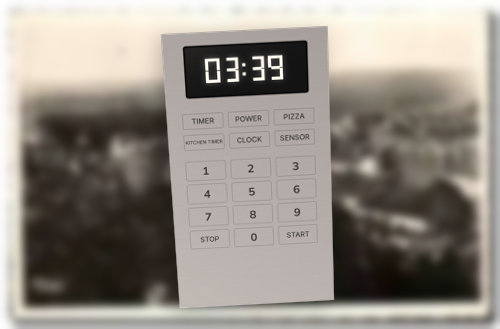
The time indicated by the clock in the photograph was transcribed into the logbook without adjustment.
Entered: 3:39
